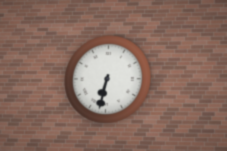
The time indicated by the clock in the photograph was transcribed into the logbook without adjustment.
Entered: 6:32
